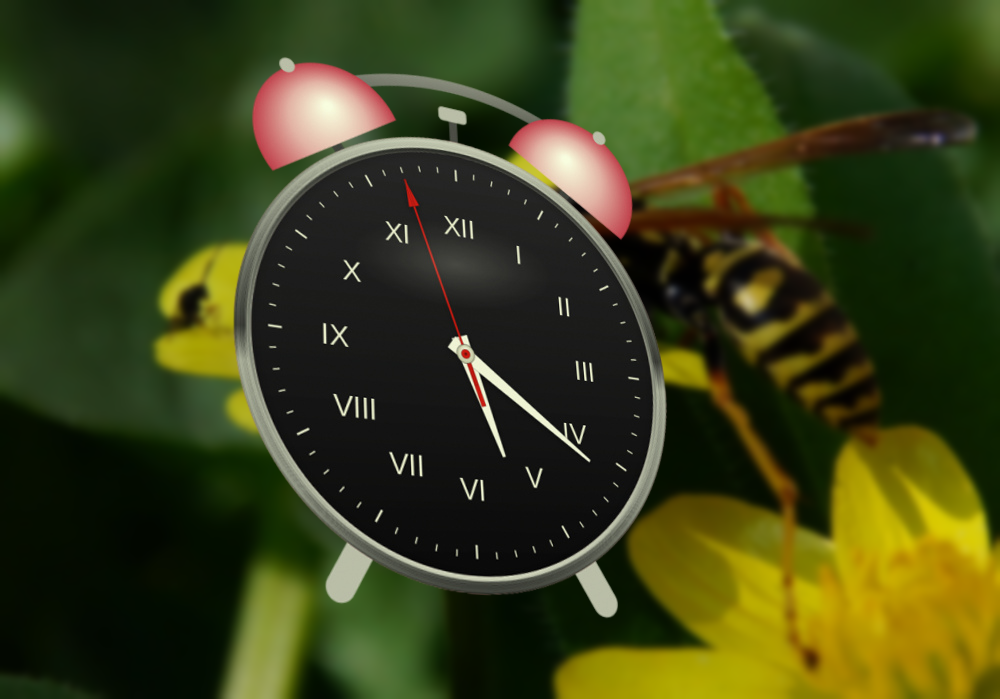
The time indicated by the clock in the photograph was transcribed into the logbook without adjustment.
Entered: 5:20:57
